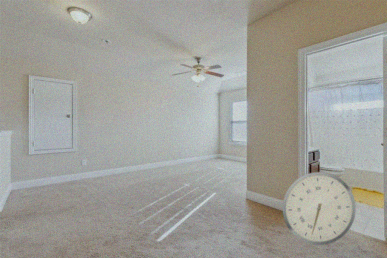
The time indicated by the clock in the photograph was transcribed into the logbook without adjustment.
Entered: 6:33
